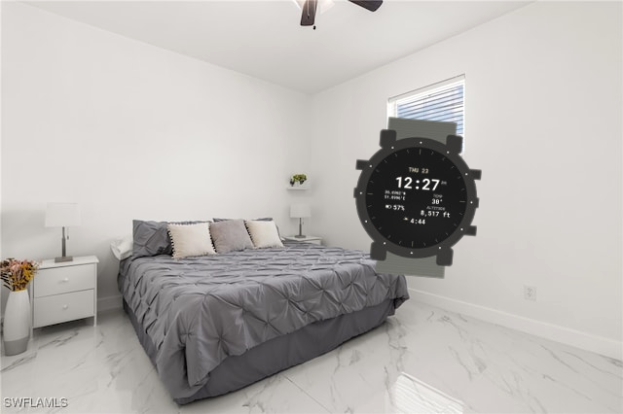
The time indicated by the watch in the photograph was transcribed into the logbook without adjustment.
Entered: 12:27
